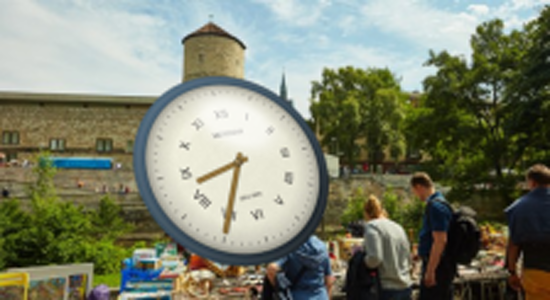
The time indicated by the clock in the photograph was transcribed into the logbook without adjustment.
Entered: 8:35
